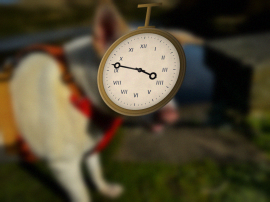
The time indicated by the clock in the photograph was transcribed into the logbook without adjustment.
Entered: 3:47
